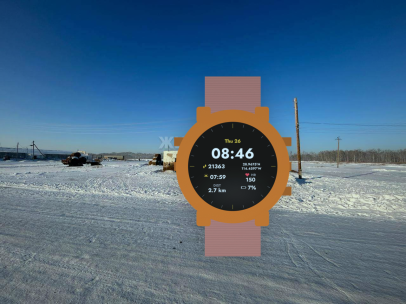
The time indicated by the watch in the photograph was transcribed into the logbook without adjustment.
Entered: 8:46
